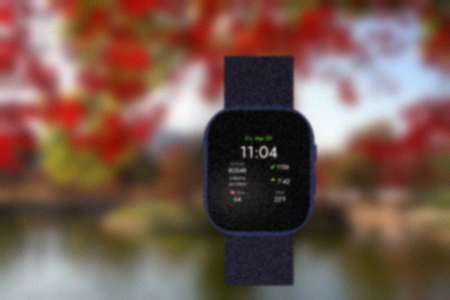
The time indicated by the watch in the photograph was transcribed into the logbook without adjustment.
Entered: 11:04
